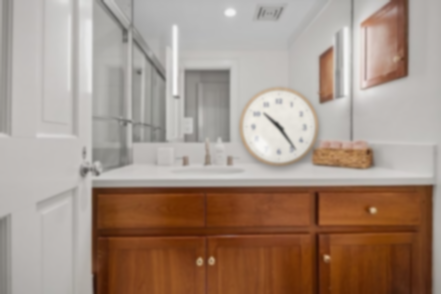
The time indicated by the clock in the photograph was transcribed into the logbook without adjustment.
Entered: 10:24
